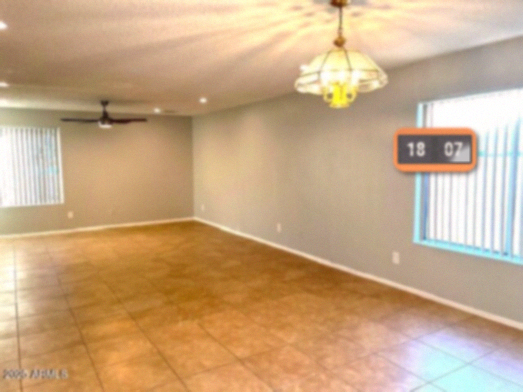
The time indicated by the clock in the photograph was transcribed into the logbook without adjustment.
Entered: 18:07
